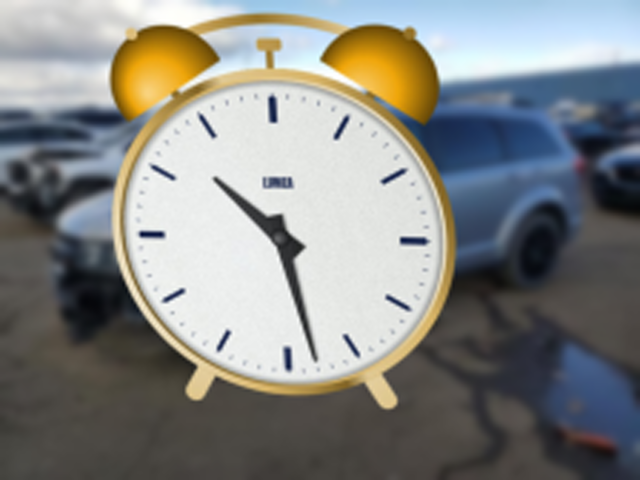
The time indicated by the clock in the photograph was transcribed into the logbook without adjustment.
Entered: 10:28
